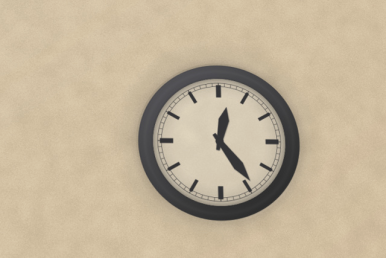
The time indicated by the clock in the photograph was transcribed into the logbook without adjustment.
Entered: 12:24
